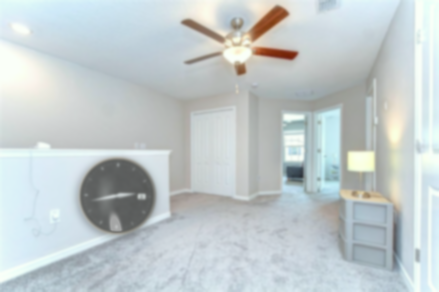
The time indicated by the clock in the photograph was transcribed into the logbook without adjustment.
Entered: 2:43
